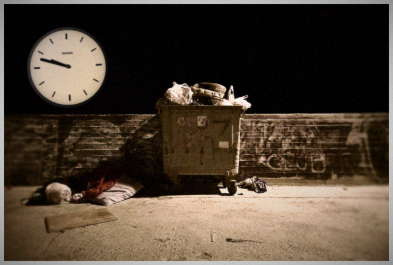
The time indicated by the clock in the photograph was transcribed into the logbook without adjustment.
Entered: 9:48
